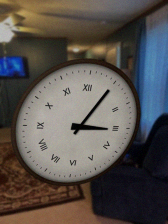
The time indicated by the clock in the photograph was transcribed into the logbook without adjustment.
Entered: 3:05
